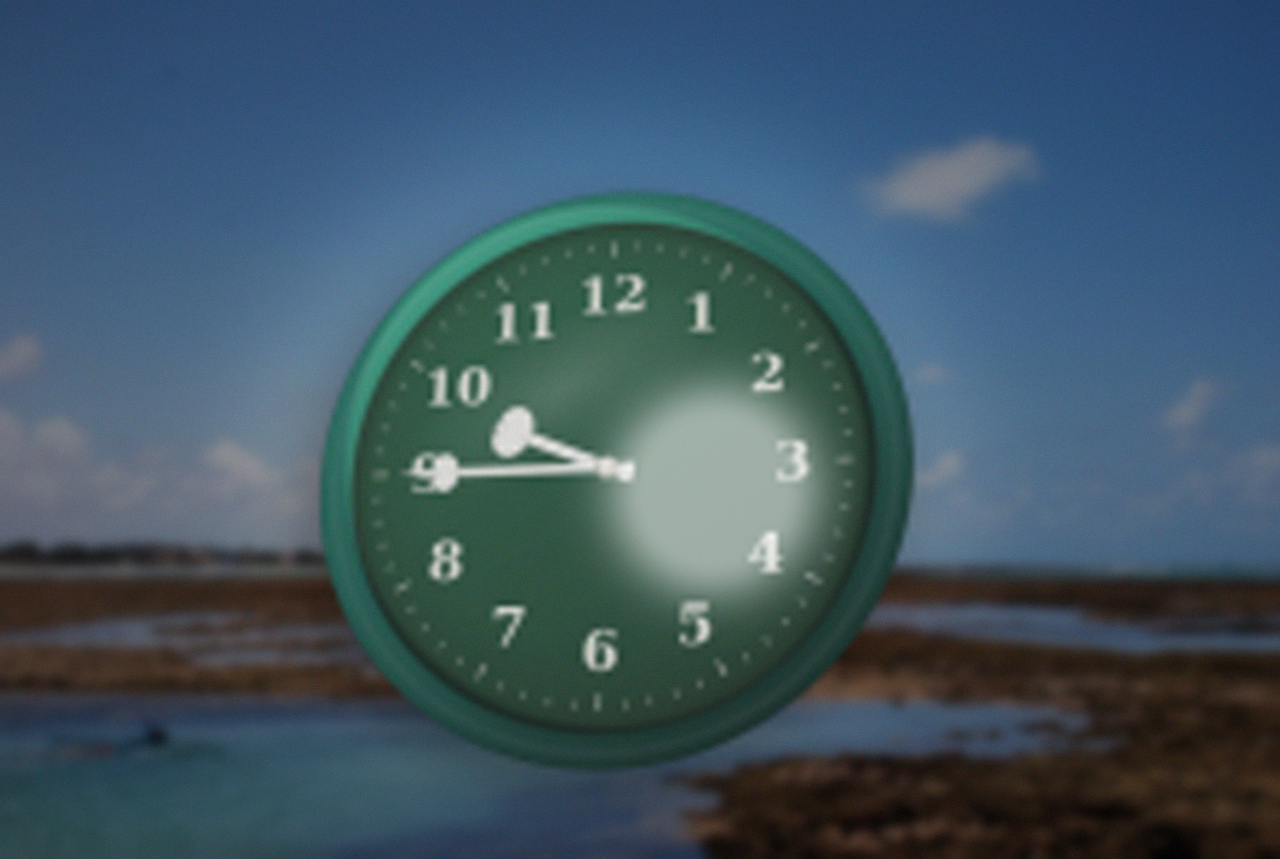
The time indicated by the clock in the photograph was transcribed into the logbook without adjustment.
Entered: 9:45
